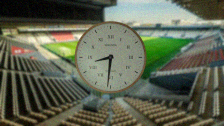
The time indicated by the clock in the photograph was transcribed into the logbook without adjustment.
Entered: 8:31
